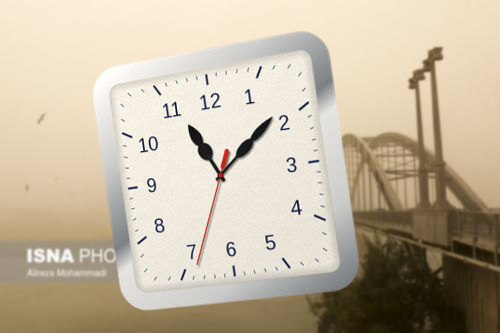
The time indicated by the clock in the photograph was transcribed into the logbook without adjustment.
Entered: 11:08:34
